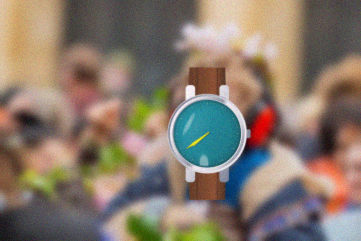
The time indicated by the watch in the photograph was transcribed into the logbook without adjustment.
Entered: 7:39
